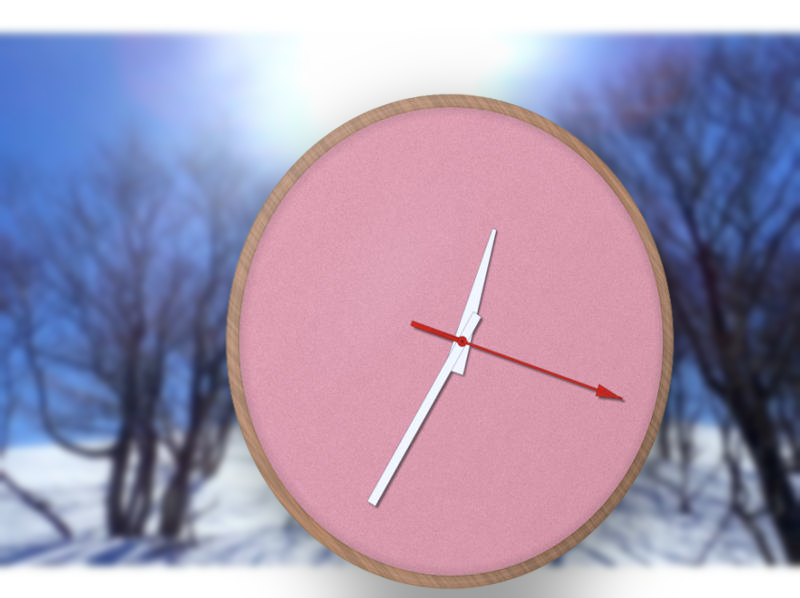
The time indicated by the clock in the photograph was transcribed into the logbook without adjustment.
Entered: 12:35:18
